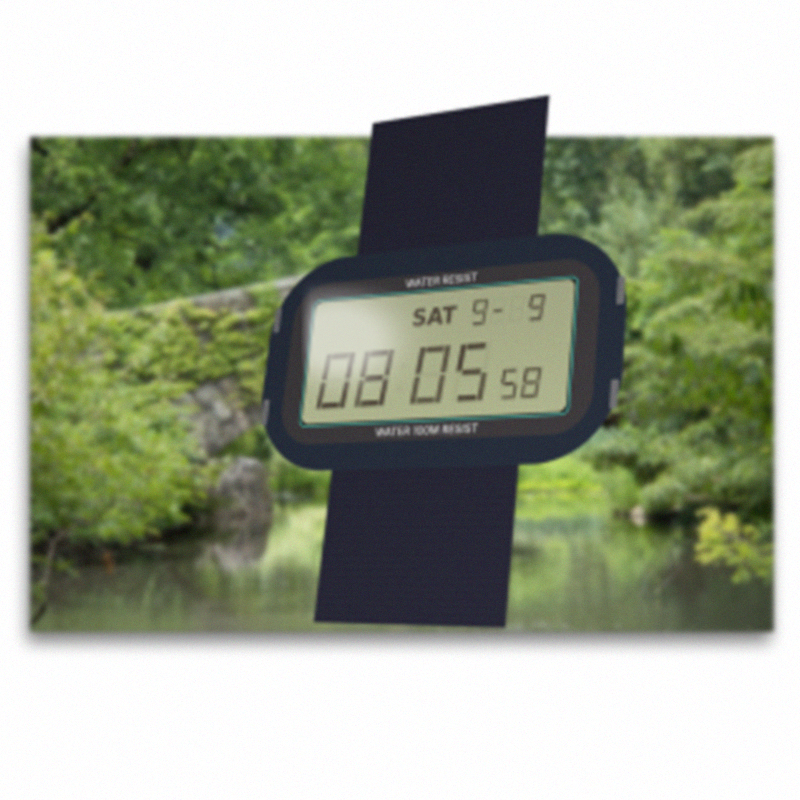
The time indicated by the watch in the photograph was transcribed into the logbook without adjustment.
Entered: 8:05:58
